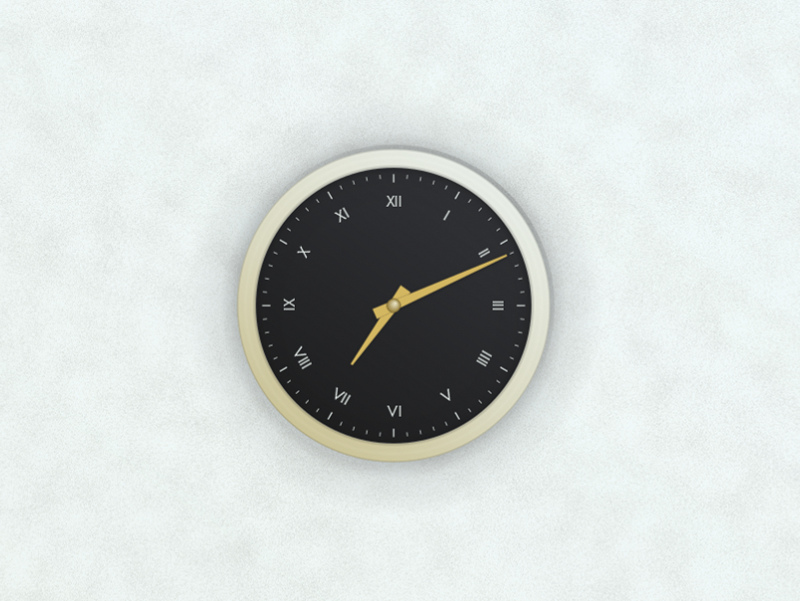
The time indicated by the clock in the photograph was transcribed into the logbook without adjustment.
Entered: 7:11
